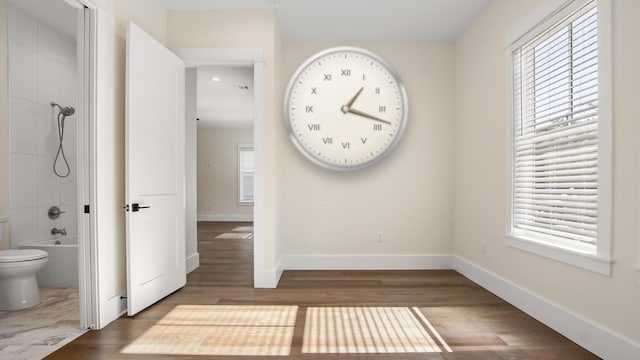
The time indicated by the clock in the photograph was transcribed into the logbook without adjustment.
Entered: 1:18
